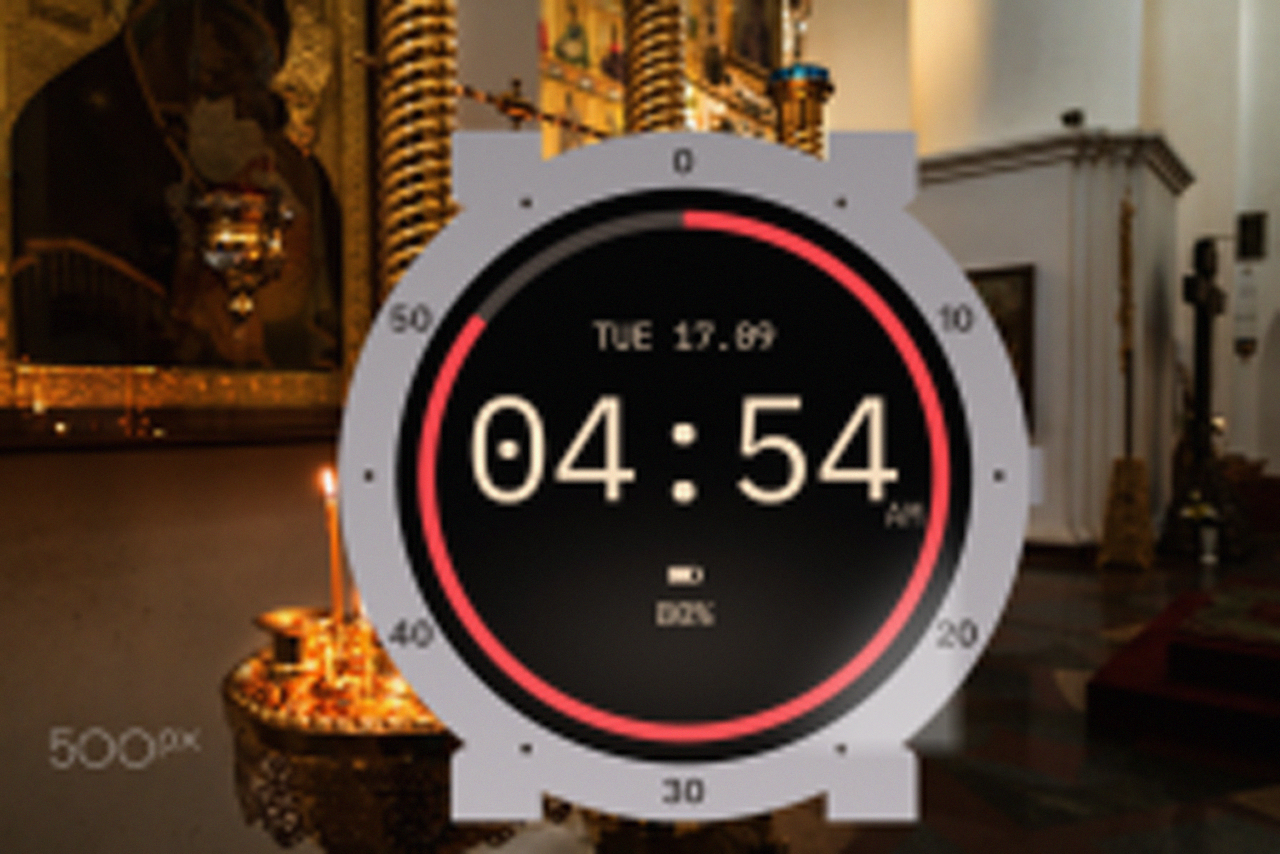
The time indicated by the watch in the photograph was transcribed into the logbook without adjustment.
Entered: 4:54
